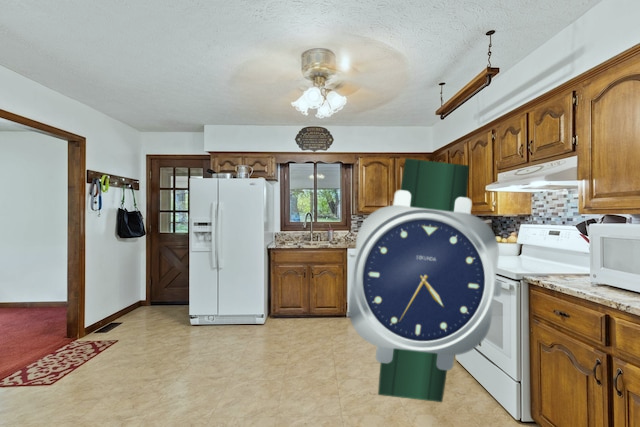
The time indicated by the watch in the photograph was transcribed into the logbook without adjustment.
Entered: 4:34
